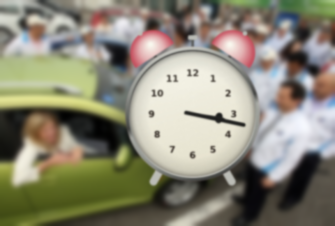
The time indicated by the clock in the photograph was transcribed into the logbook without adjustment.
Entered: 3:17
